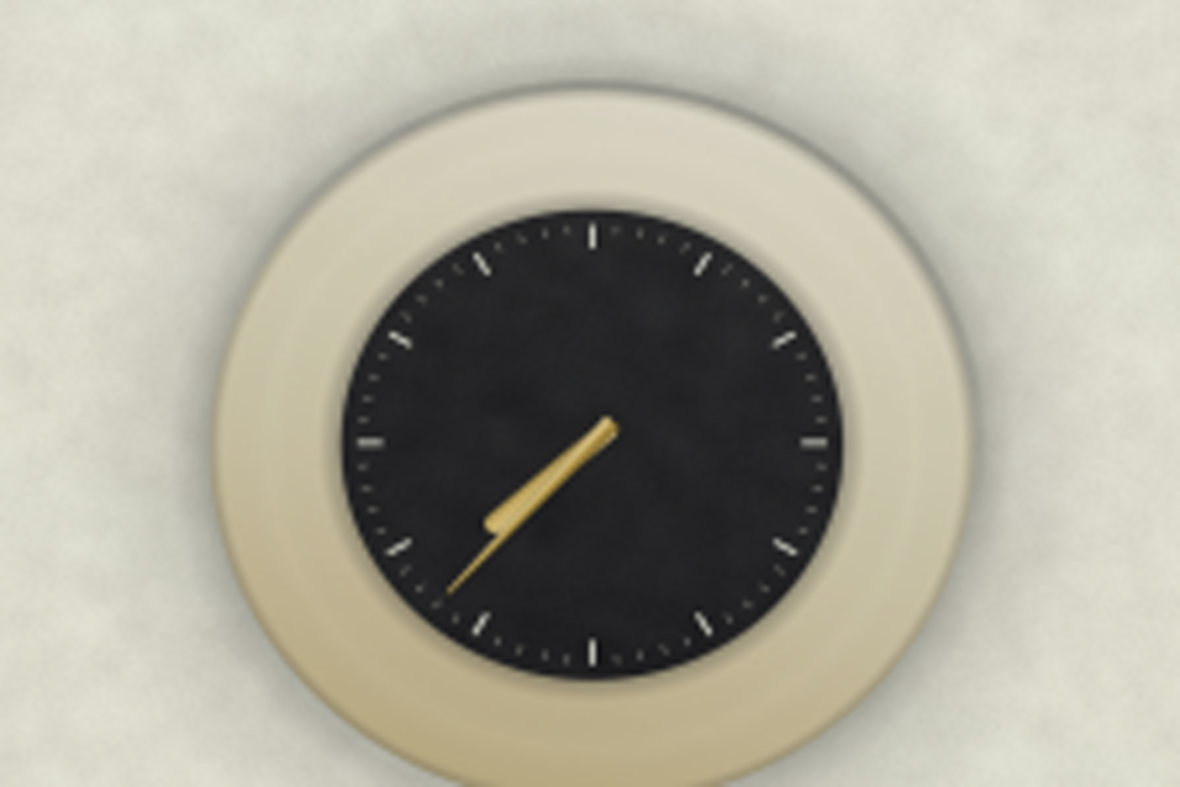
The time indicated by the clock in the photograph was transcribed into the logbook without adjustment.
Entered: 7:37
